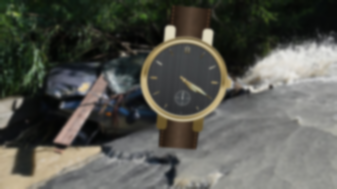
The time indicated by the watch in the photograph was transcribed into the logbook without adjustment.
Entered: 4:20
